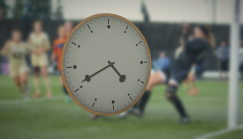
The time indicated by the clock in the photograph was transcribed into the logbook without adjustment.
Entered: 4:41
